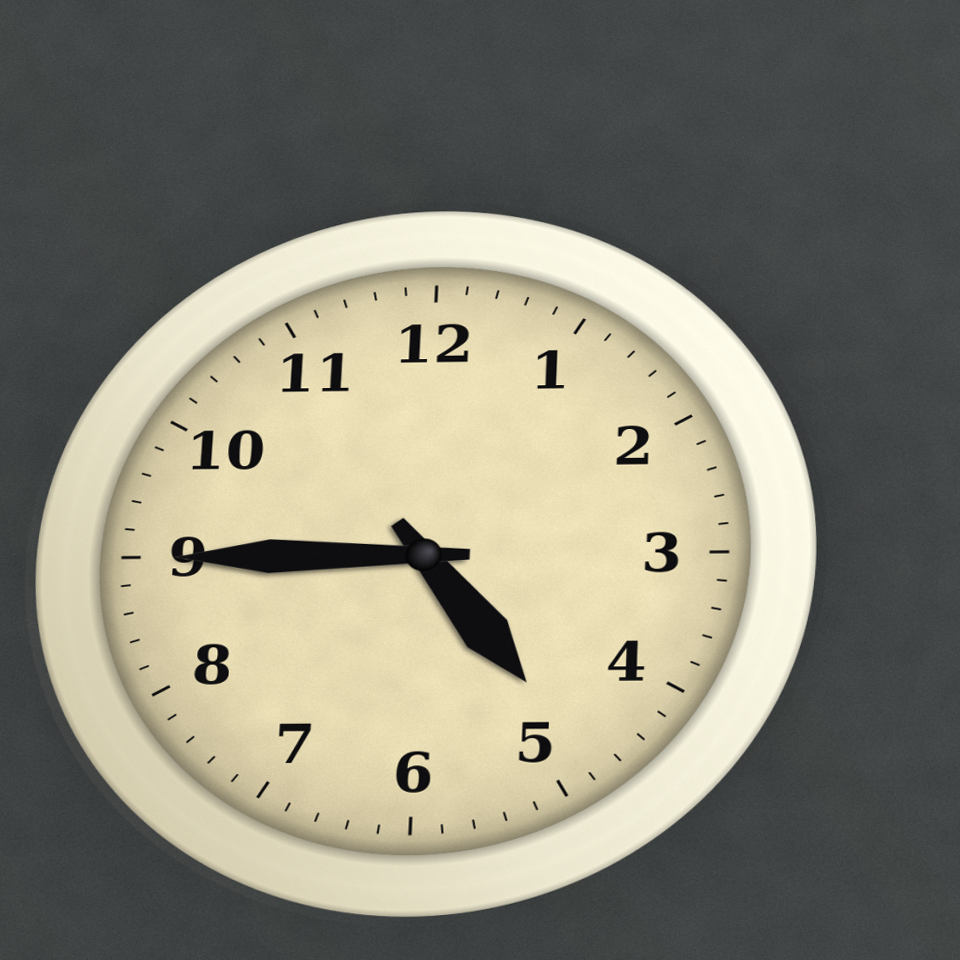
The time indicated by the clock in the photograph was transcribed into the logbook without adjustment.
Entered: 4:45
